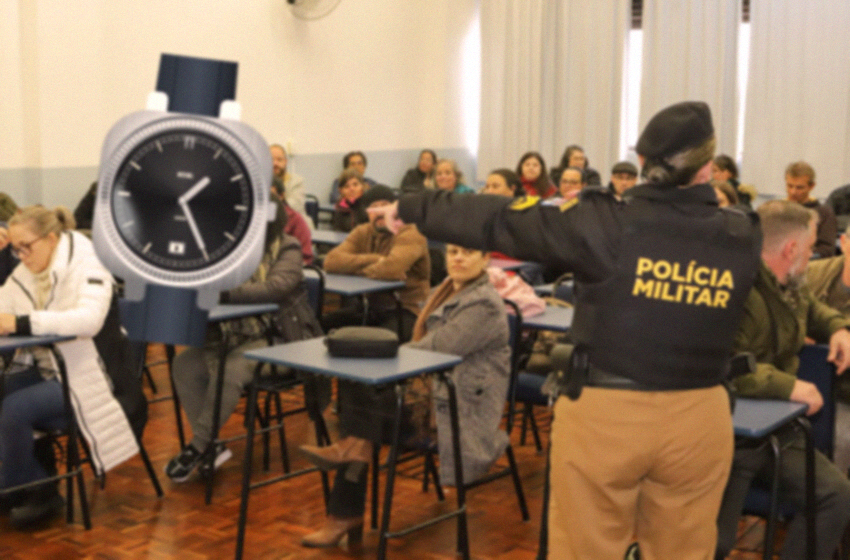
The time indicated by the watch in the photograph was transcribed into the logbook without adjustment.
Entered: 1:25
